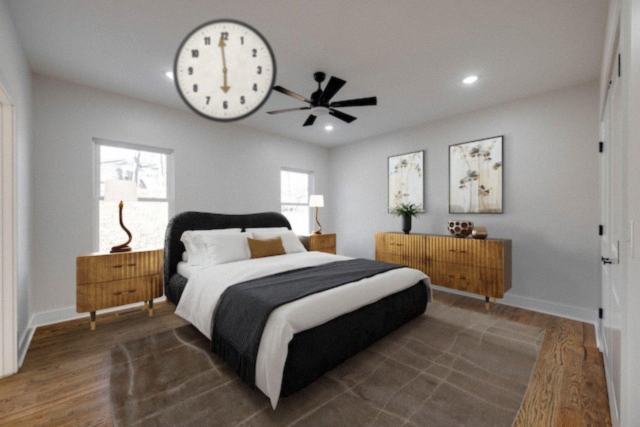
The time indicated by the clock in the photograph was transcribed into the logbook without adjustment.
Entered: 5:59
